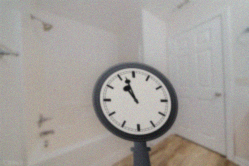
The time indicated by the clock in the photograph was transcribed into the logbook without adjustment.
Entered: 10:57
